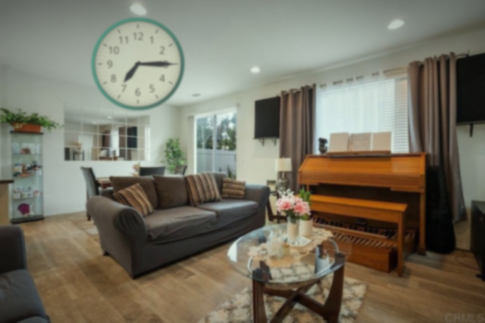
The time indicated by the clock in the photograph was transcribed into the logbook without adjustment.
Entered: 7:15
